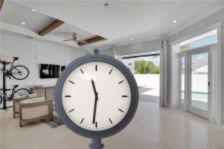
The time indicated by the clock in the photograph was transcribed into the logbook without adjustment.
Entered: 11:31
